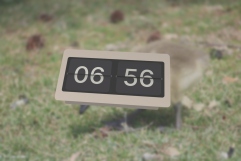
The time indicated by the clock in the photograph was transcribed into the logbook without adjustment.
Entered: 6:56
